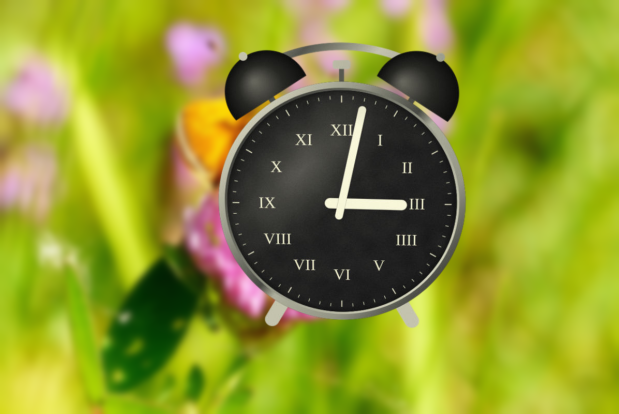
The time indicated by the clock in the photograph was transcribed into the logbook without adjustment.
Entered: 3:02
